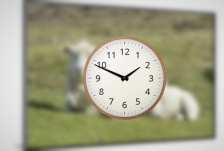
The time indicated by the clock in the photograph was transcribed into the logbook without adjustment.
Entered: 1:49
